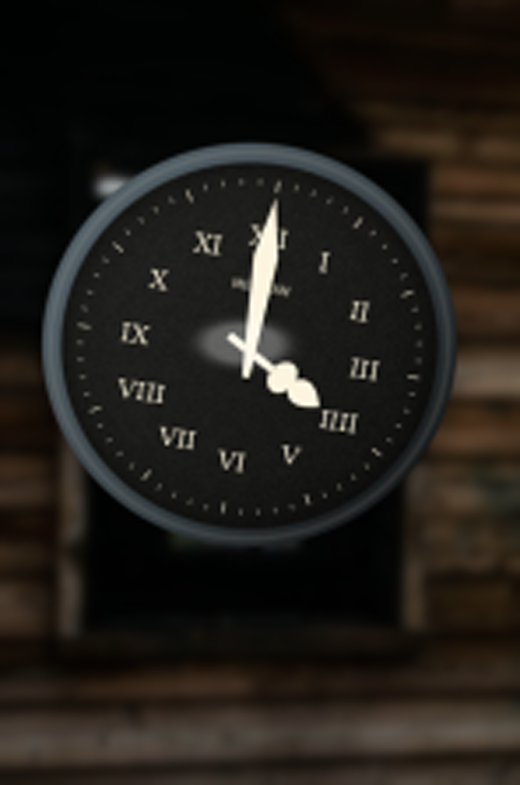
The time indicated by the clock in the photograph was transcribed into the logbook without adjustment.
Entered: 4:00
